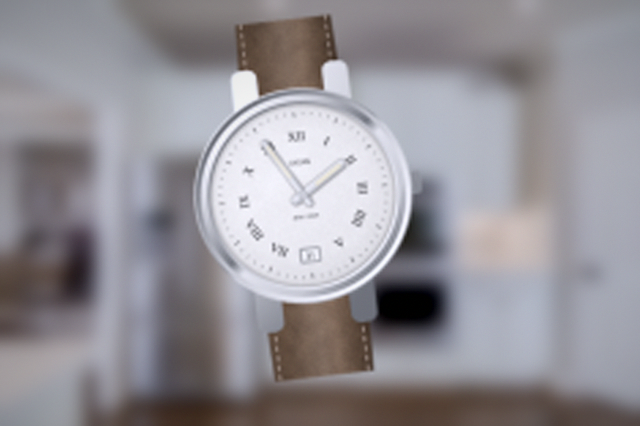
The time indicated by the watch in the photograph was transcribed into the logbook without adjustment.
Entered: 1:55
